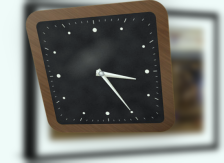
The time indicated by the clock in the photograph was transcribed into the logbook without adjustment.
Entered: 3:25
